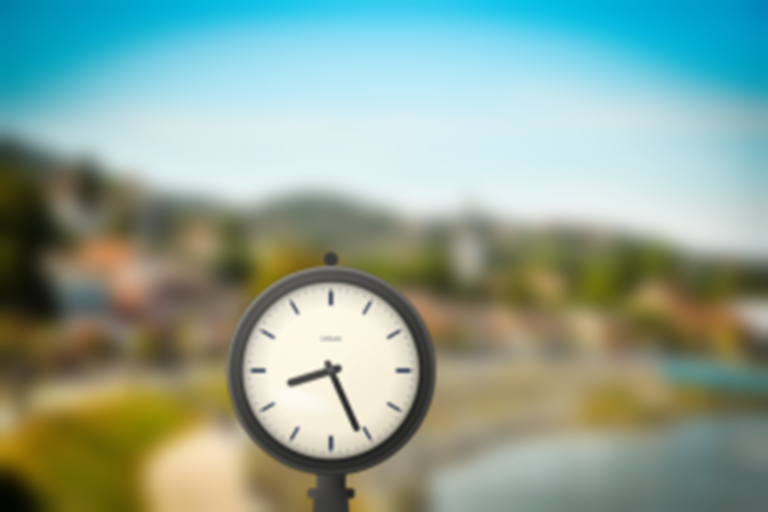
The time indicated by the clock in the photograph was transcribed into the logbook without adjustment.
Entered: 8:26
